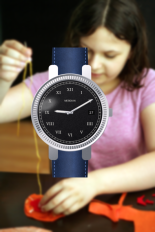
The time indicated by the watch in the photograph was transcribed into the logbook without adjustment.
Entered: 9:10
